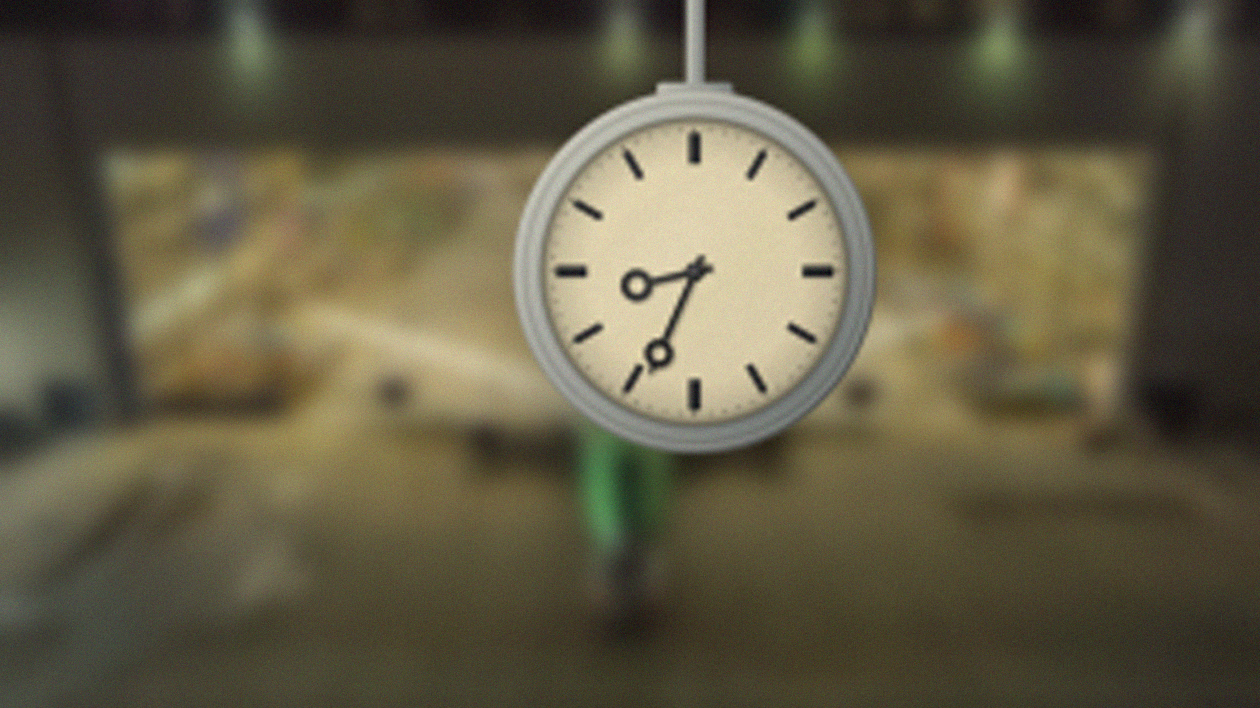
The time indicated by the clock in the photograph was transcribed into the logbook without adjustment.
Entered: 8:34
